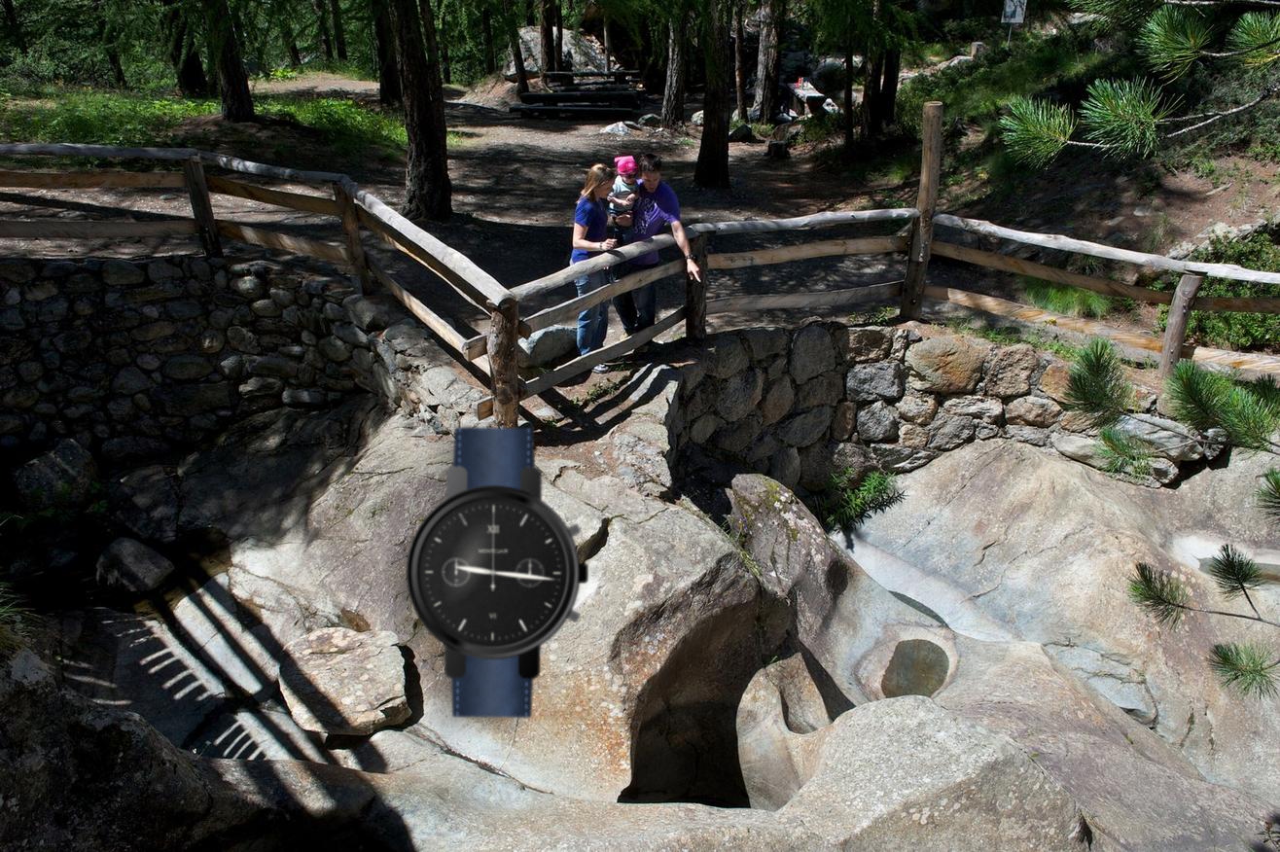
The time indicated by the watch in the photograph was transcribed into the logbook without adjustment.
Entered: 9:16
